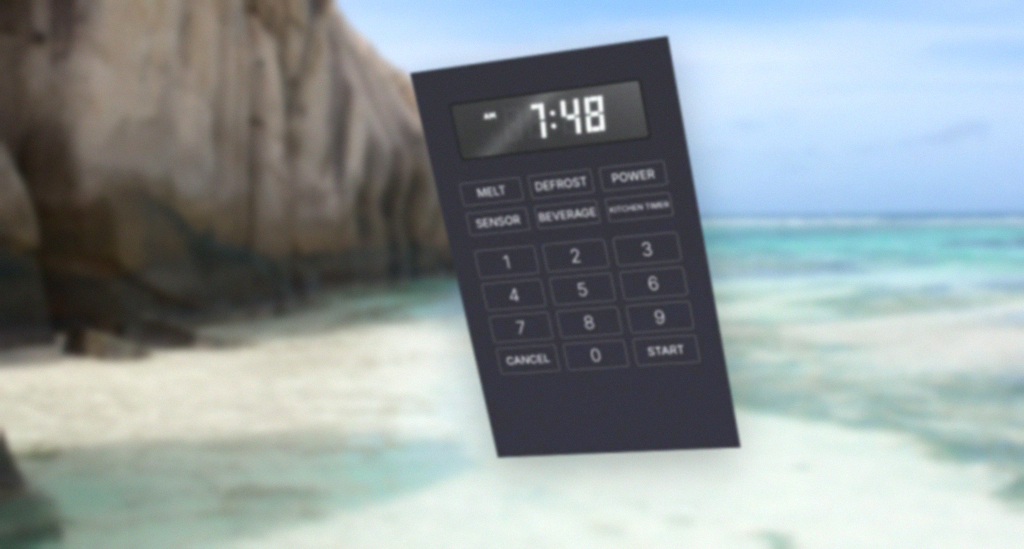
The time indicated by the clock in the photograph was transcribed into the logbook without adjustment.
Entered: 7:48
